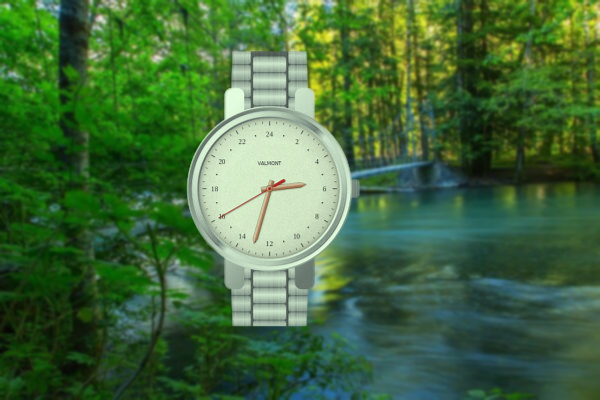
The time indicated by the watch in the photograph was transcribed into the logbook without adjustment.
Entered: 5:32:40
